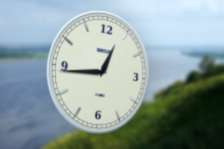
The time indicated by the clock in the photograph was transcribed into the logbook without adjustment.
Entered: 12:44
